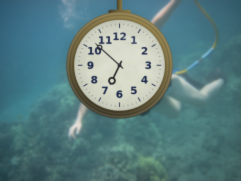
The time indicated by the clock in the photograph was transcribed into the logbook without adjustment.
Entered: 6:52
